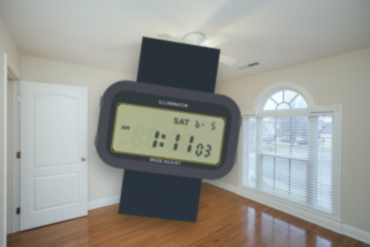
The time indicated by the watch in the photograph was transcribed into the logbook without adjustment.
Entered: 1:11:03
